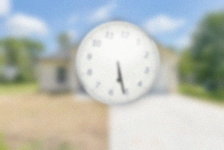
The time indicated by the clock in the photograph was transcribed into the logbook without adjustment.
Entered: 5:26
